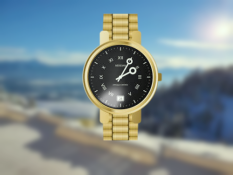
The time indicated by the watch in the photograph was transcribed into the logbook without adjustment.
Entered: 2:05
